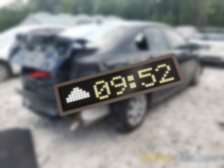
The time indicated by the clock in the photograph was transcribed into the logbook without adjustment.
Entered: 9:52
